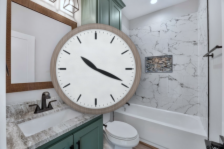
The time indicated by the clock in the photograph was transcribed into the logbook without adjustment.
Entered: 10:19
